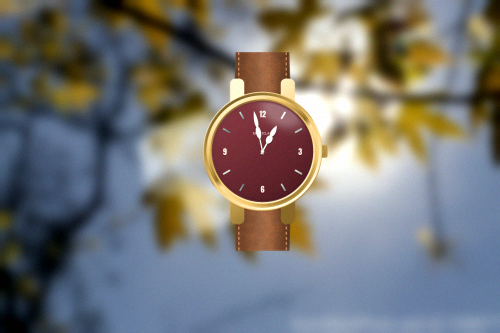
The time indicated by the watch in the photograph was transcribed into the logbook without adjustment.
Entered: 12:58
